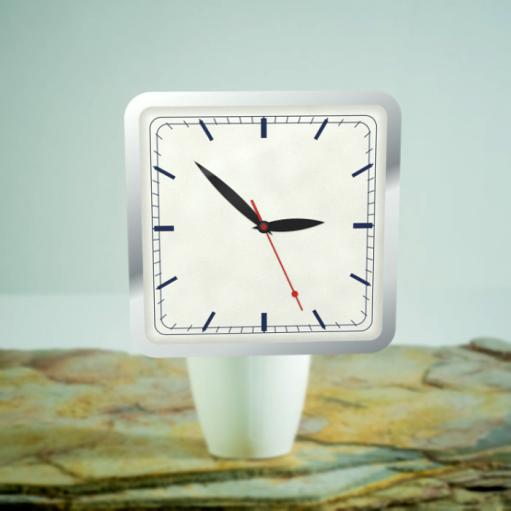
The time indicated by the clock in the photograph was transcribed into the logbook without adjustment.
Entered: 2:52:26
